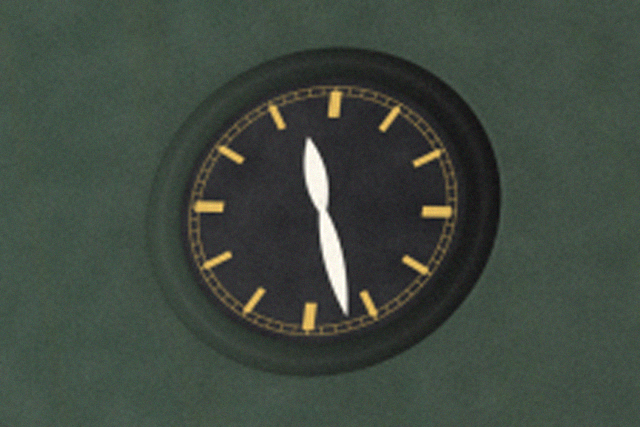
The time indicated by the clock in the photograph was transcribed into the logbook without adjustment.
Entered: 11:27
